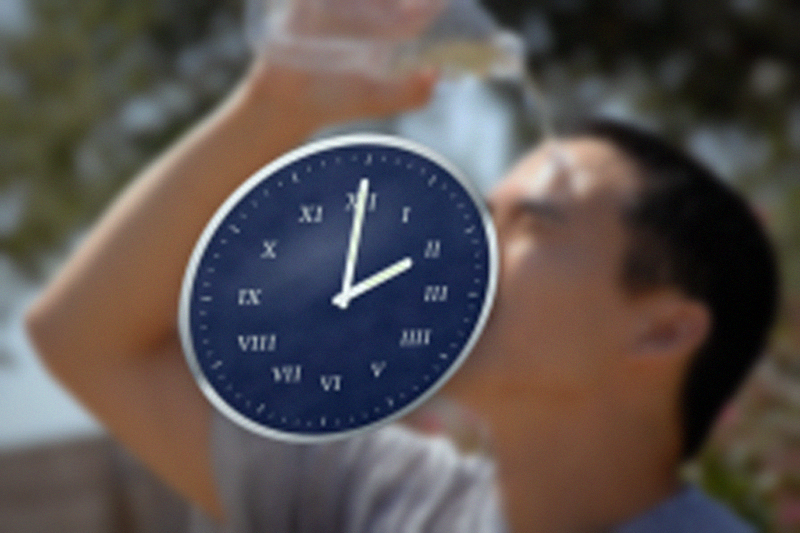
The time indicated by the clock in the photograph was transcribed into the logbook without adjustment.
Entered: 2:00
